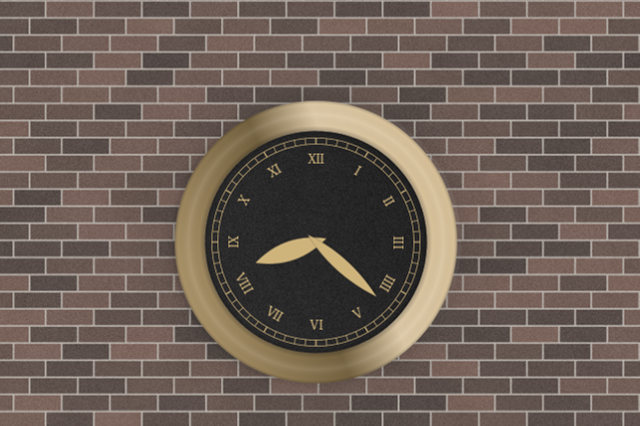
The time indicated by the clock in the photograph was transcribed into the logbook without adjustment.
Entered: 8:22
